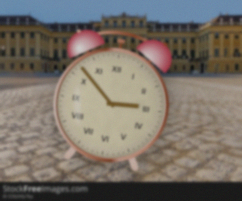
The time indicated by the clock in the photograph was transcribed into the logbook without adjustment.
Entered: 2:52
